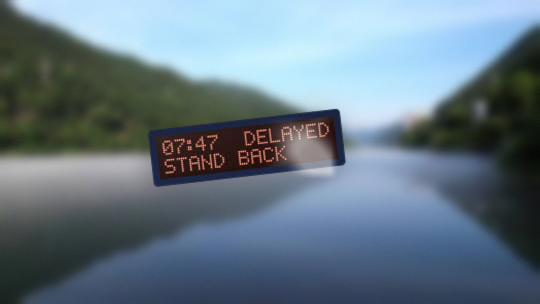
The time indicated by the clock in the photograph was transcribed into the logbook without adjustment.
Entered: 7:47
